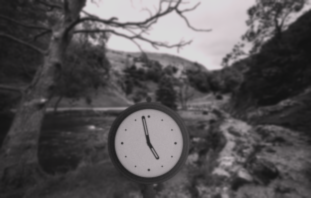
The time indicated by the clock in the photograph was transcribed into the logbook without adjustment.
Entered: 4:58
